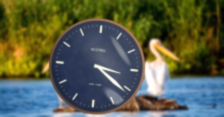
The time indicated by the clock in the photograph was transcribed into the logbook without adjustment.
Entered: 3:21
